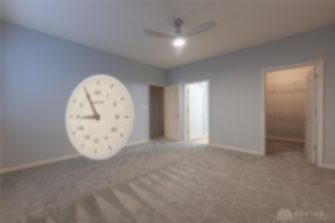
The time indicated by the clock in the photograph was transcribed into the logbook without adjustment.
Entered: 8:55
